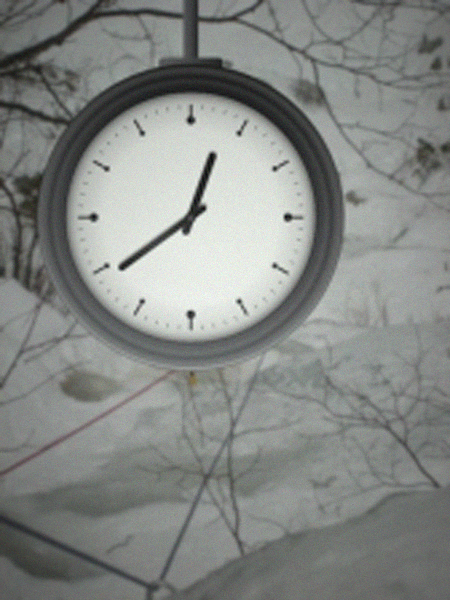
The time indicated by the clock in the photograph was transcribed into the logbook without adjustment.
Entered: 12:39
